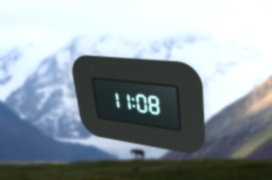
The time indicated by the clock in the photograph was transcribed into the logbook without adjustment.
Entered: 11:08
